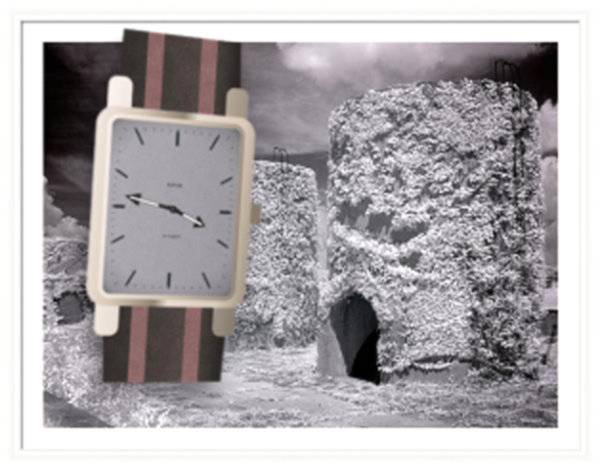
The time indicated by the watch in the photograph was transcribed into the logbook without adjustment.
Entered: 3:47
